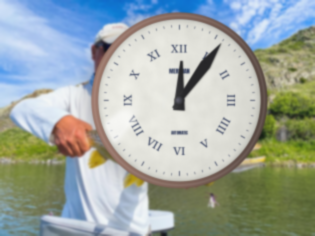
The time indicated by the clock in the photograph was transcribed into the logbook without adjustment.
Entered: 12:06
